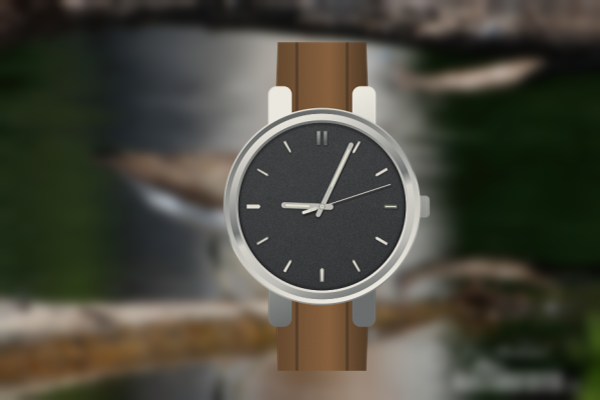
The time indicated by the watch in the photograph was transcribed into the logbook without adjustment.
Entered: 9:04:12
